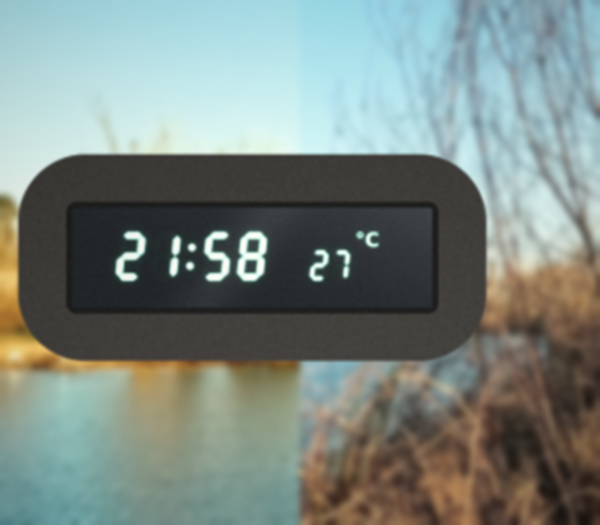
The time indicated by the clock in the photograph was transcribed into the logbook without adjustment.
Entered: 21:58
